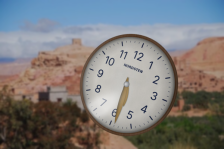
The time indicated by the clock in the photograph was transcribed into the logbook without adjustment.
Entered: 5:29
